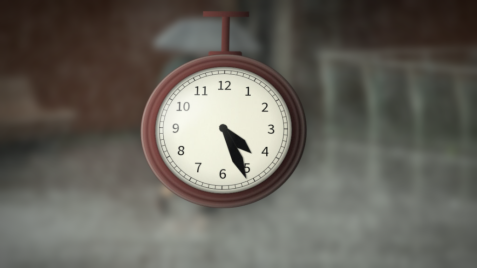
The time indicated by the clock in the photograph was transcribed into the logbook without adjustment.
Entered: 4:26
